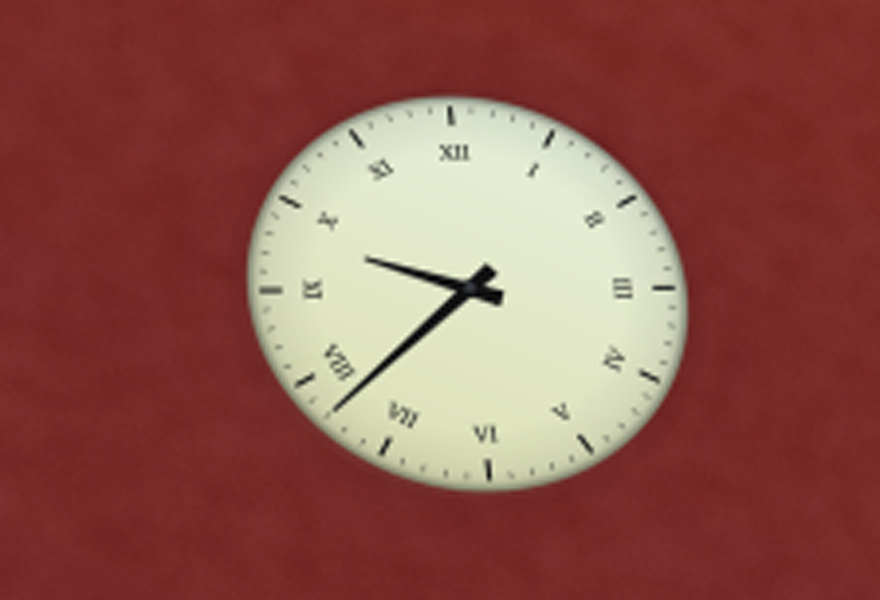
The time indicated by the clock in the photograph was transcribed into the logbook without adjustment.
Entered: 9:38
